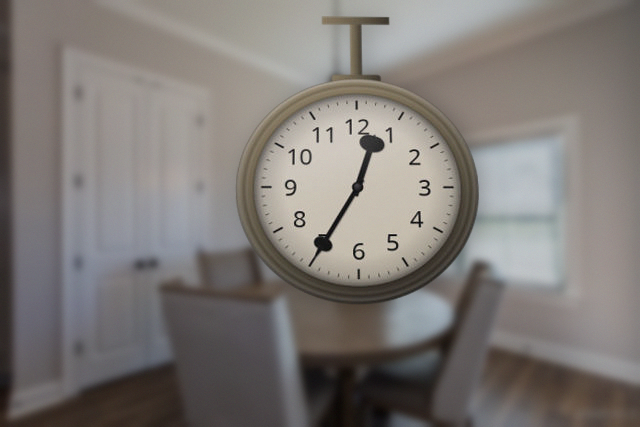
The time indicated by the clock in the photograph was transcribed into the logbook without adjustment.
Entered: 12:35
